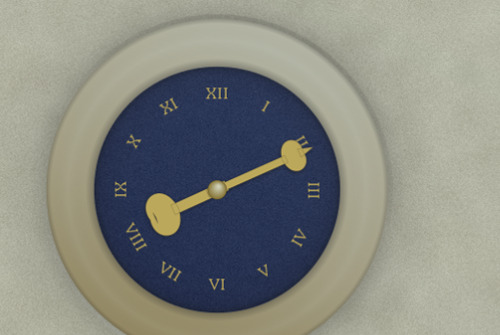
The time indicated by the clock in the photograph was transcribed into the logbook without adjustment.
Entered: 8:11
